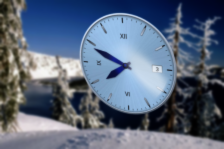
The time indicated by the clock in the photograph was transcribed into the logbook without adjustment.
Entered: 7:49
